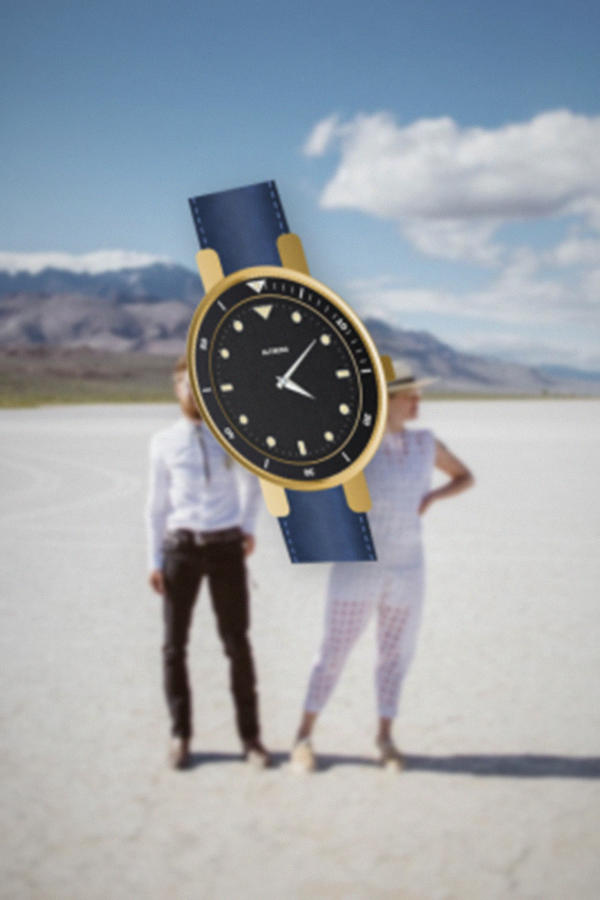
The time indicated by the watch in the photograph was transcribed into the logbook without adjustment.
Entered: 4:09
